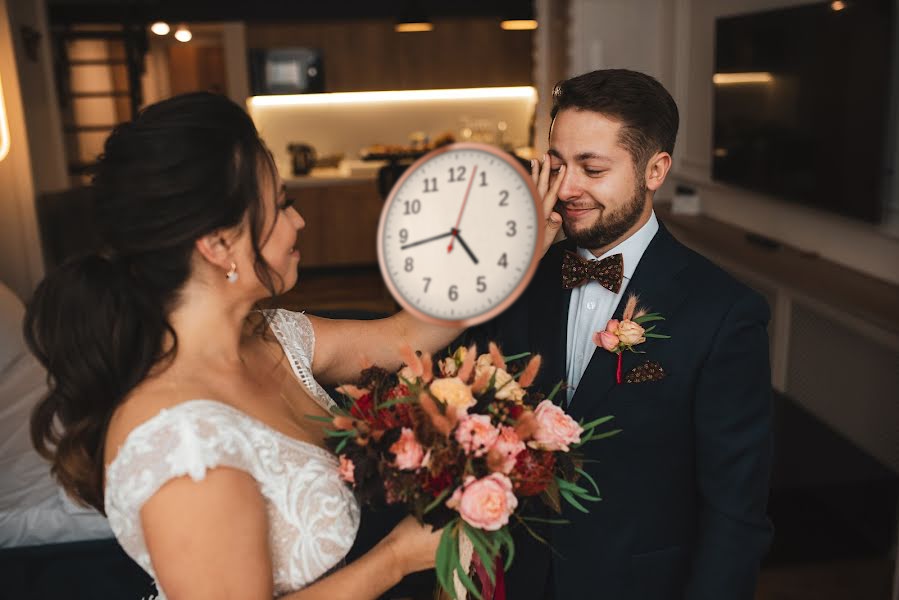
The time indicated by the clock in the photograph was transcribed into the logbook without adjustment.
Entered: 4:43:03
